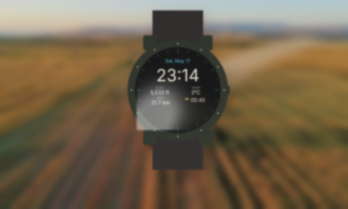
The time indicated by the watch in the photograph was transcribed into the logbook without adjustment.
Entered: 23:14
